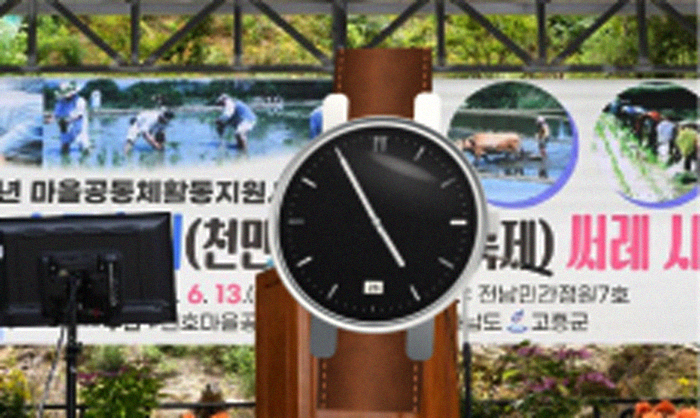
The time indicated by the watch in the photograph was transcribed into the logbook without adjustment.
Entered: 4:55
